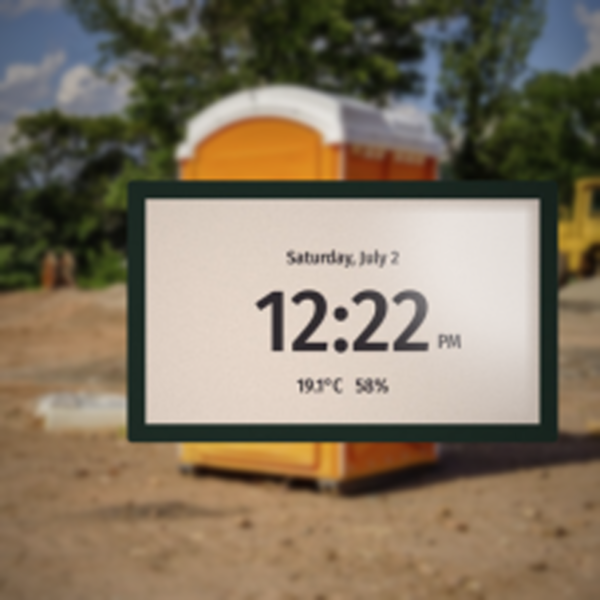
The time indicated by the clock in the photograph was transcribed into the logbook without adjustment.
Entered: 12:22
